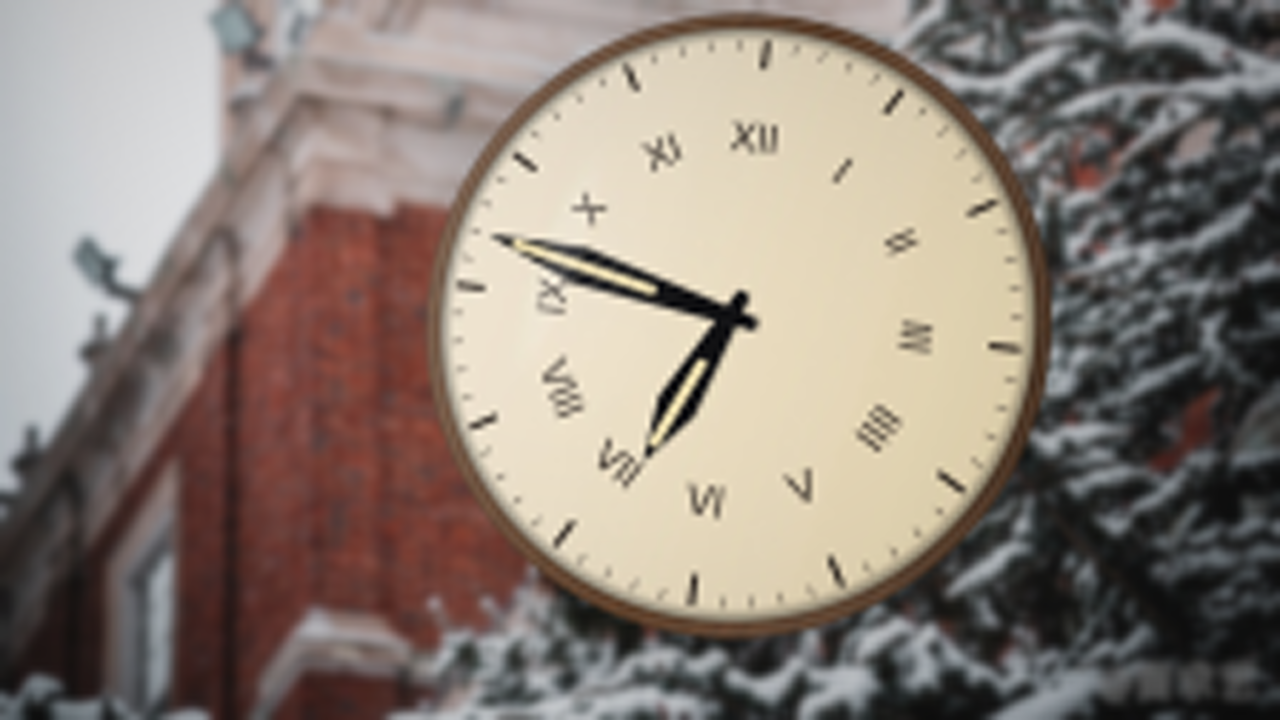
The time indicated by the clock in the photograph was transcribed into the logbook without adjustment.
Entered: 6:47
